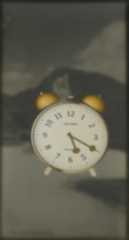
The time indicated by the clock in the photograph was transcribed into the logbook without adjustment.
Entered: 5:20
